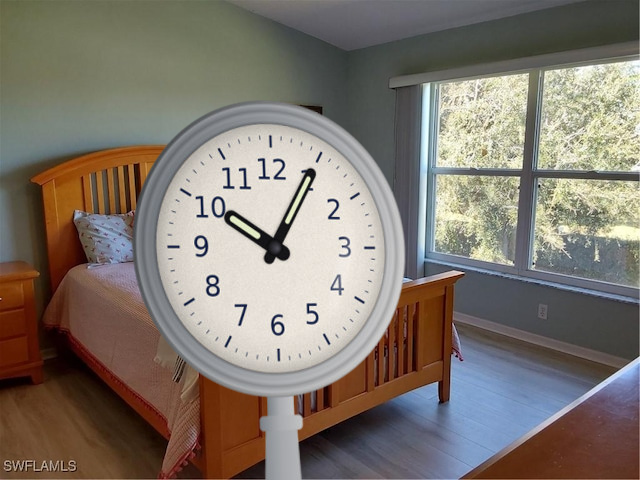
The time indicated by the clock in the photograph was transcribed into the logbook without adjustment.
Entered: 10:05
